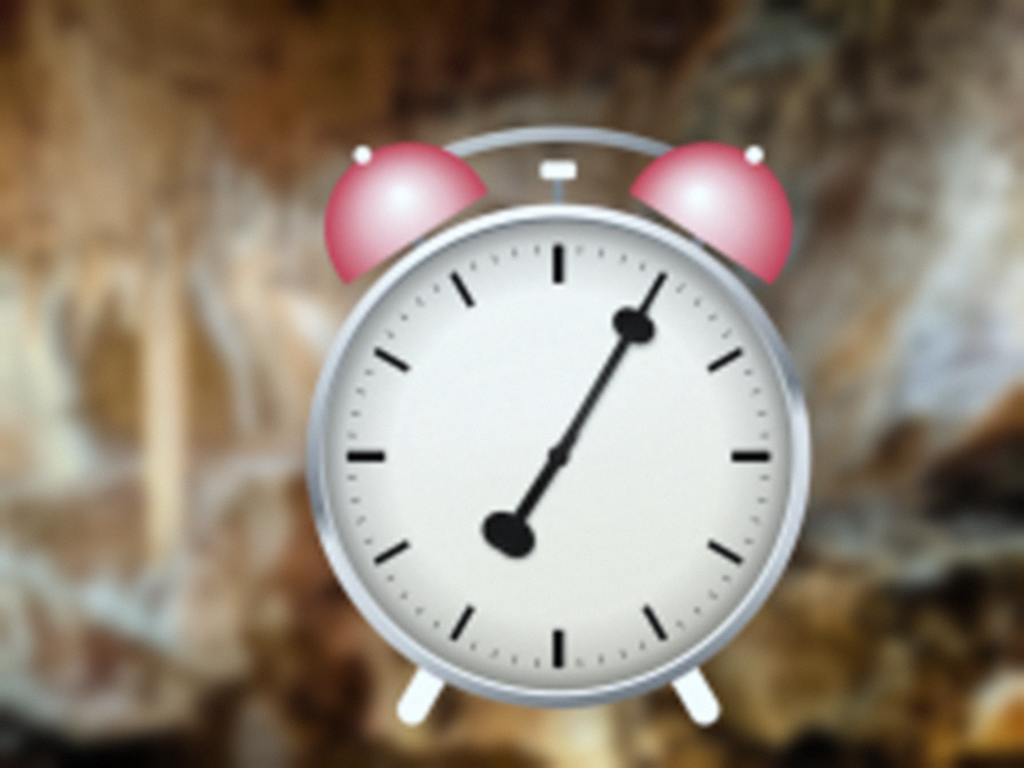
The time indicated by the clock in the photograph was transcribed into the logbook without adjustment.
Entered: 7:05
